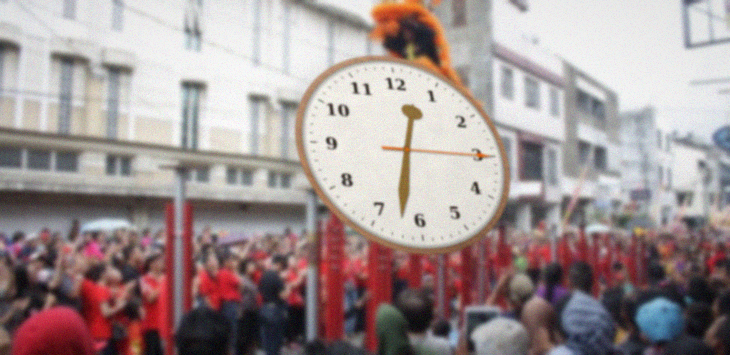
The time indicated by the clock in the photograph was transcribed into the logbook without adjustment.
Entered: 12:32:15
